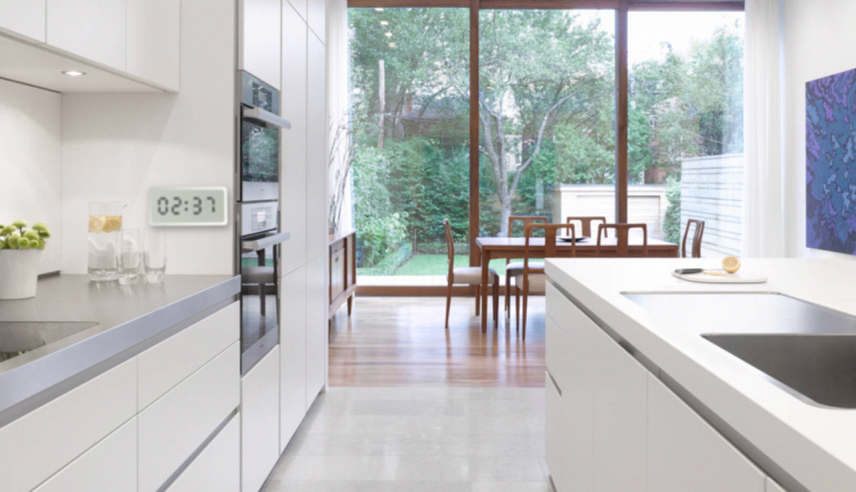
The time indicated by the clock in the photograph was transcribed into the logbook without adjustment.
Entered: 2:37
